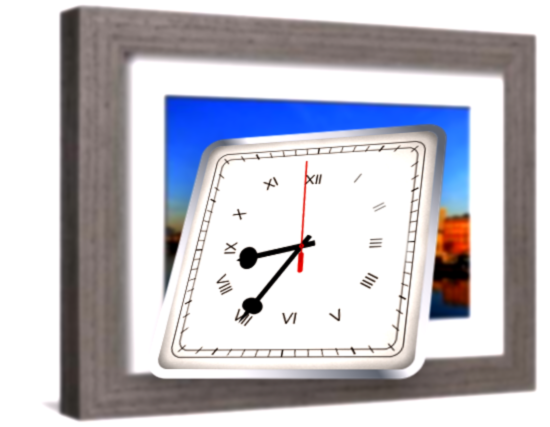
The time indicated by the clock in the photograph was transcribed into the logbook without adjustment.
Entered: 8:34:59
